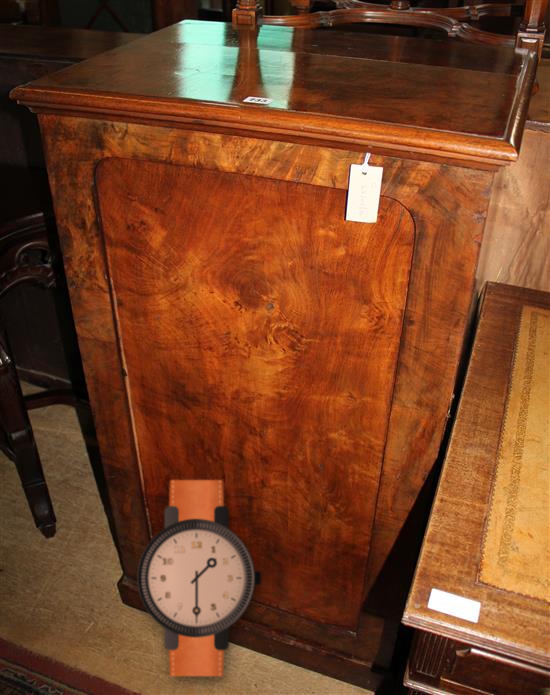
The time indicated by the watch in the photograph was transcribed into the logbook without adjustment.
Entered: 1:30
